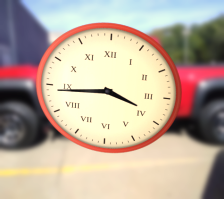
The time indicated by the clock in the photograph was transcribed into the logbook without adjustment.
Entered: 3:44
